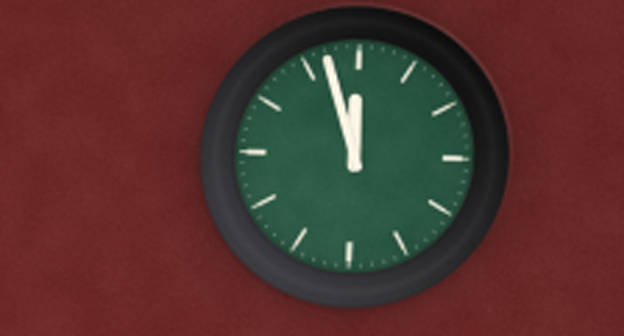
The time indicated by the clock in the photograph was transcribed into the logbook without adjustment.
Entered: 11:57
